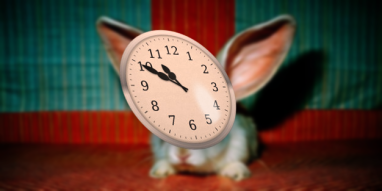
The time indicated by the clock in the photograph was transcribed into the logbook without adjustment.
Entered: 10:50
